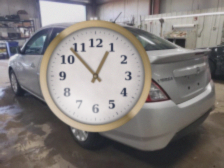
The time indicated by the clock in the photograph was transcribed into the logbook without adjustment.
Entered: 12:53
